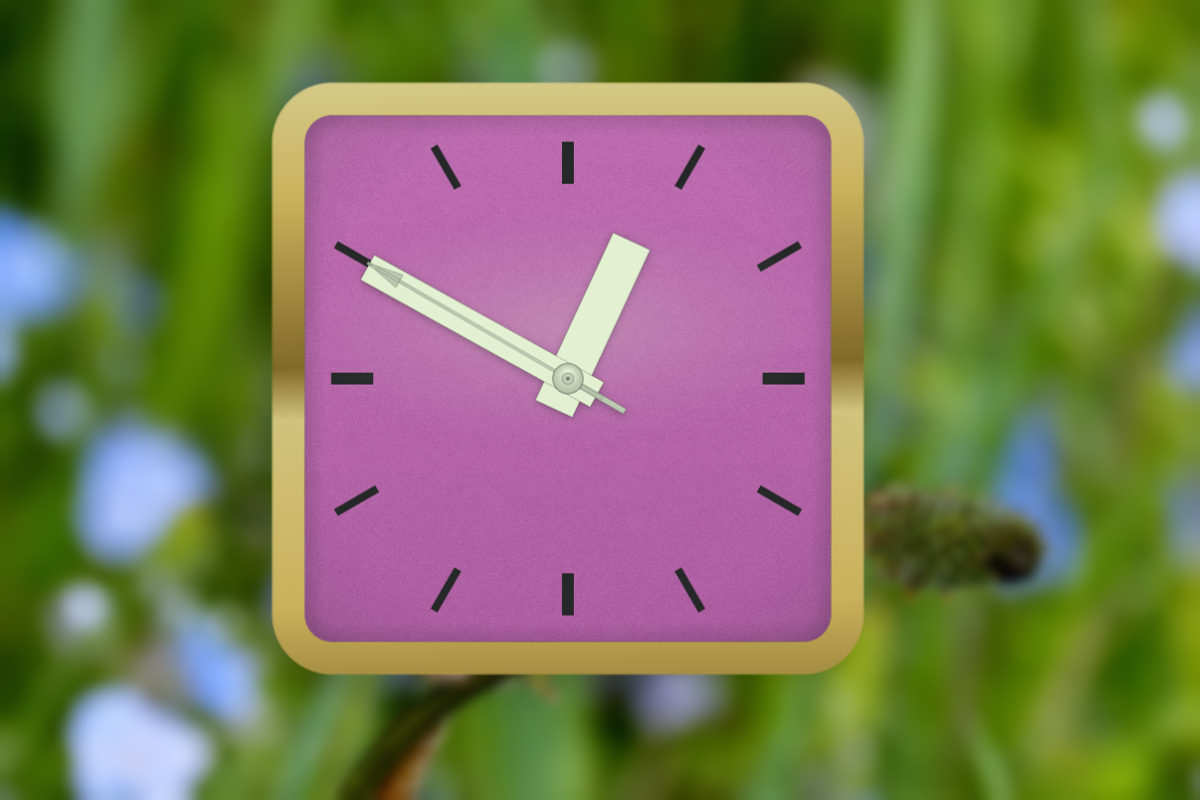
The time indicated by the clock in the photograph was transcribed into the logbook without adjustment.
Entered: 12:49:50
